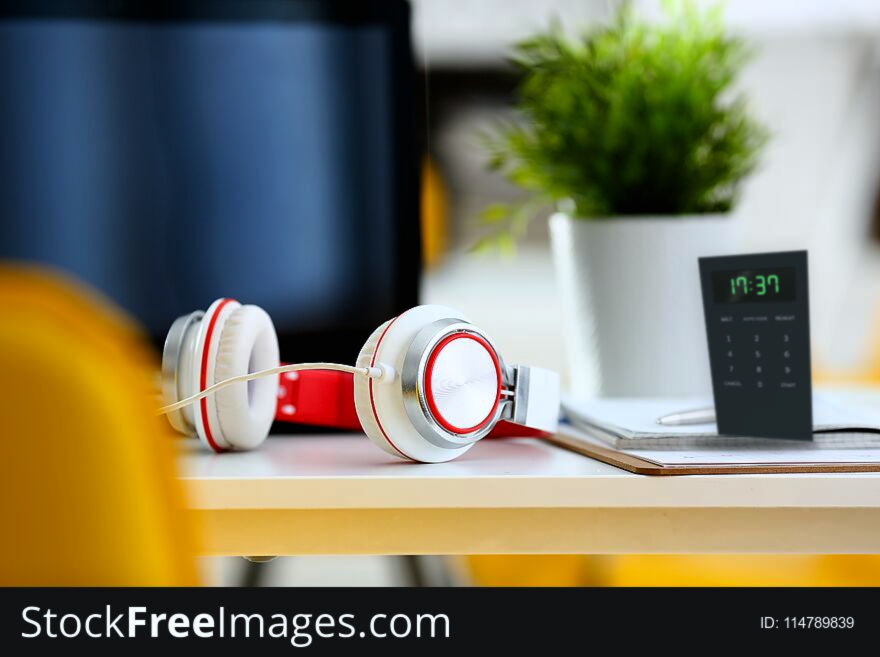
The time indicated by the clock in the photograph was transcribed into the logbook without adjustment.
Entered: 17:37
